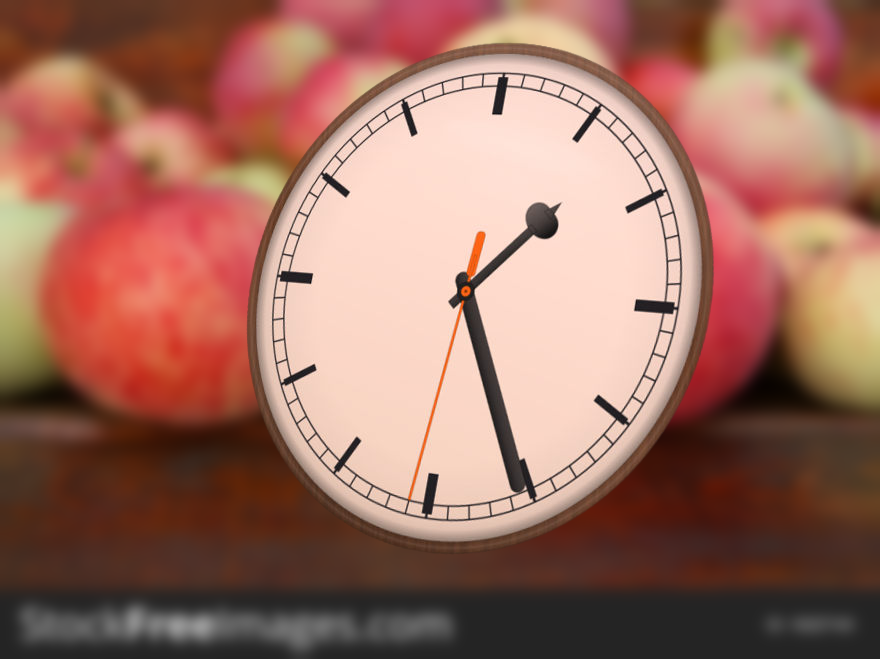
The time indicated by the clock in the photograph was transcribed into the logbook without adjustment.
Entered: 1:25:31
